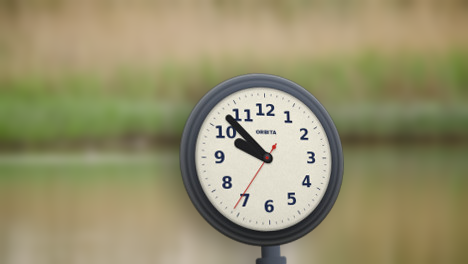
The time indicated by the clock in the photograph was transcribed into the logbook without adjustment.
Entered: 9:52:36
